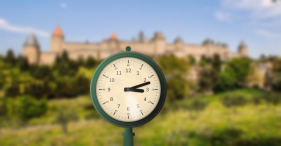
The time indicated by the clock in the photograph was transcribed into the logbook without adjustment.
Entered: 3:12
